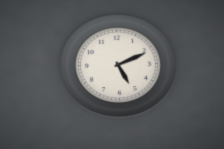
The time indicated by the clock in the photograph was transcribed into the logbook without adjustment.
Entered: 5:11
